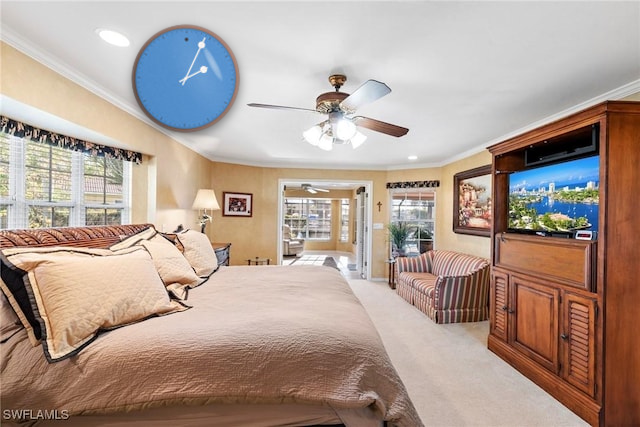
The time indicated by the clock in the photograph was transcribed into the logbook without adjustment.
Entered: 2:04
